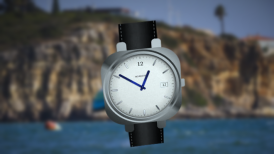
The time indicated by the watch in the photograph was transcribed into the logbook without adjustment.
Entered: 12:51
